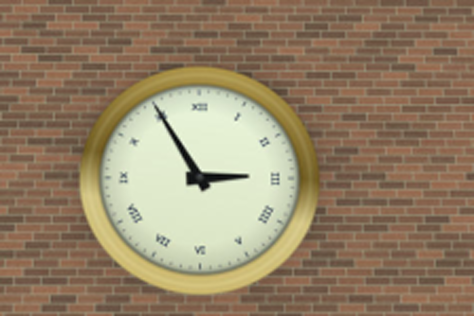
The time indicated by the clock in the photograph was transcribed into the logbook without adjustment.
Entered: 2:55
